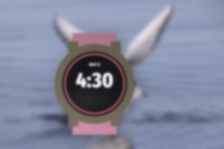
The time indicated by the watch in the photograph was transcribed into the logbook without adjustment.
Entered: 4:30
